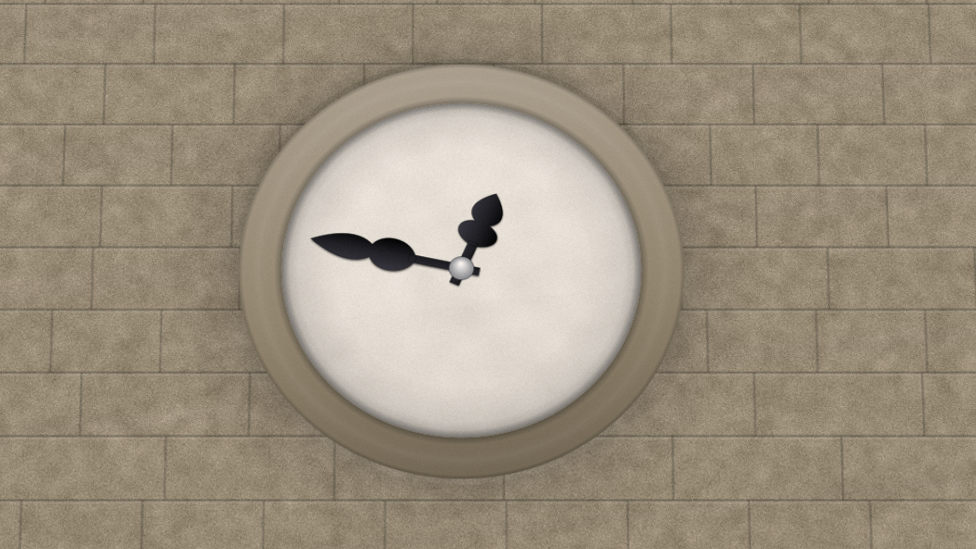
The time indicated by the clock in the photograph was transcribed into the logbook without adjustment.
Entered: 12:47
